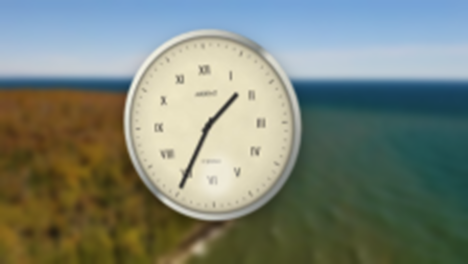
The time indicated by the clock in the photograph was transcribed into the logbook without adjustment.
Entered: 1:35
